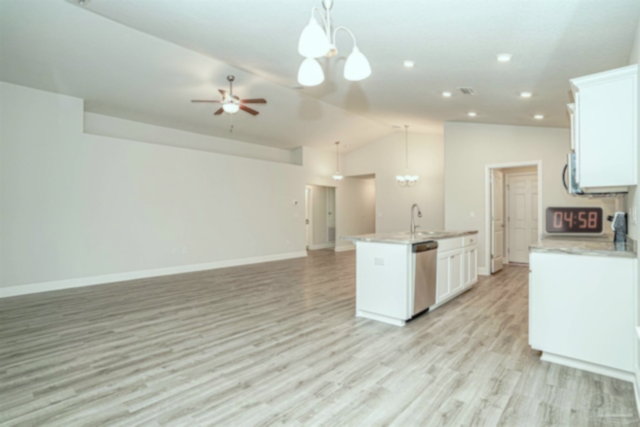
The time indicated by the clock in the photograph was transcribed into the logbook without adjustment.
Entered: 4:58
